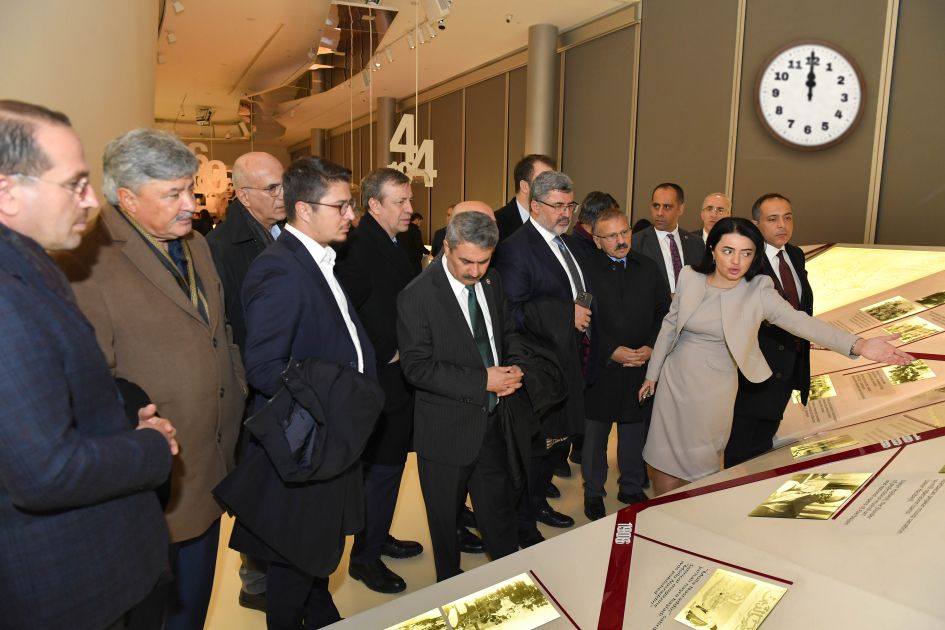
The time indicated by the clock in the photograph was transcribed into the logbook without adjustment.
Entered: 12:00
